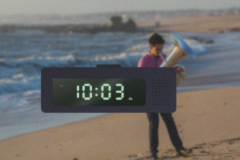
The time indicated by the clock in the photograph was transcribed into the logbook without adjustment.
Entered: 10:03
